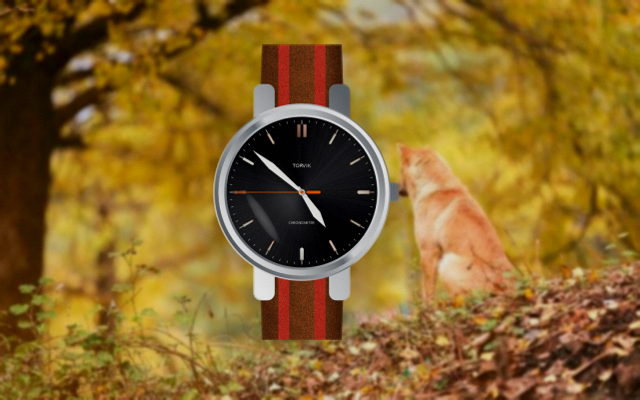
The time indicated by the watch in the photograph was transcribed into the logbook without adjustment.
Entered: 4:51:45
